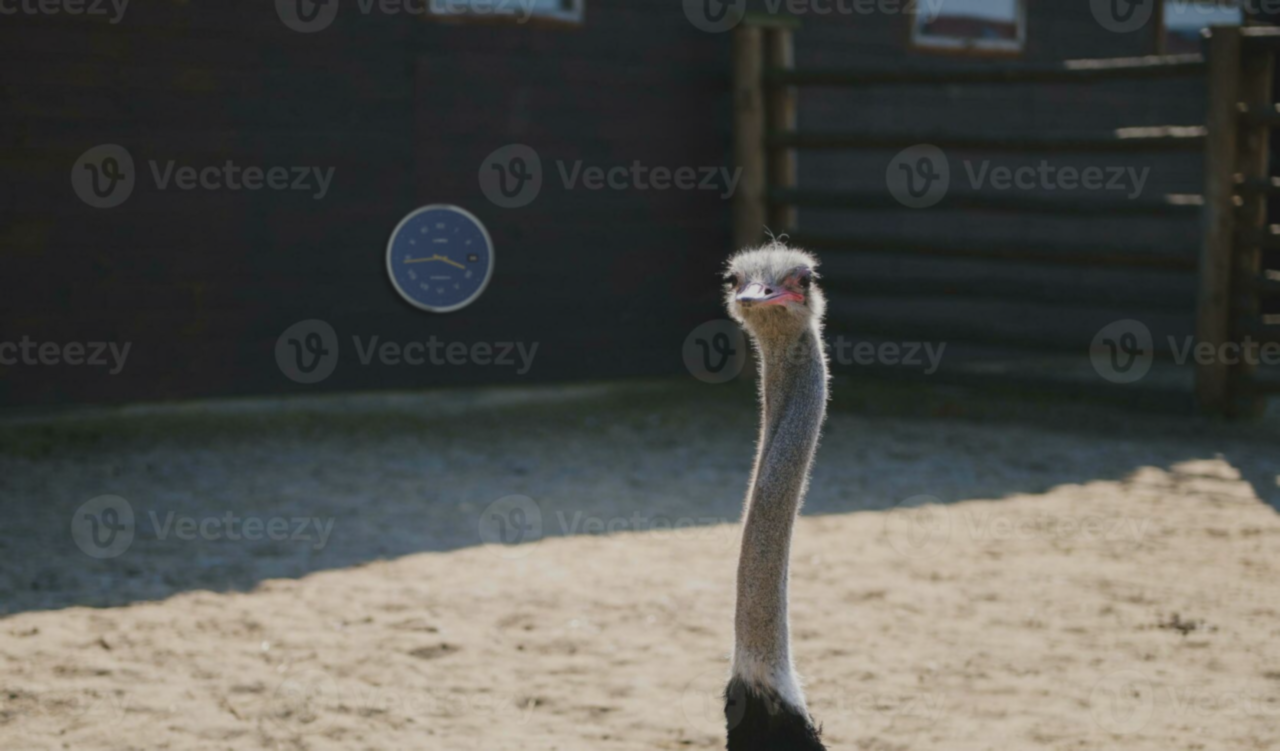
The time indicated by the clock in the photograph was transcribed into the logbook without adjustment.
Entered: 3:44
